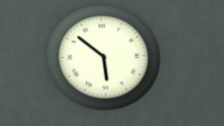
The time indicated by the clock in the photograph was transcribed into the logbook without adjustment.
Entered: 5:52
